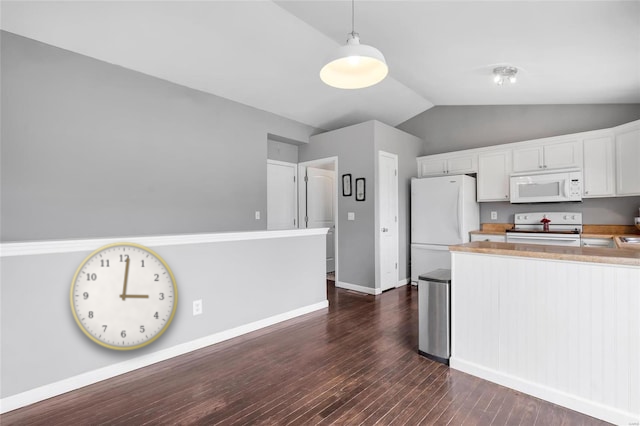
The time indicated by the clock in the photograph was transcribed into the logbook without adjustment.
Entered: 3:01
